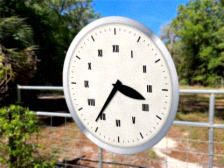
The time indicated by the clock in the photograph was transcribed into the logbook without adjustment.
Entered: 3:36
